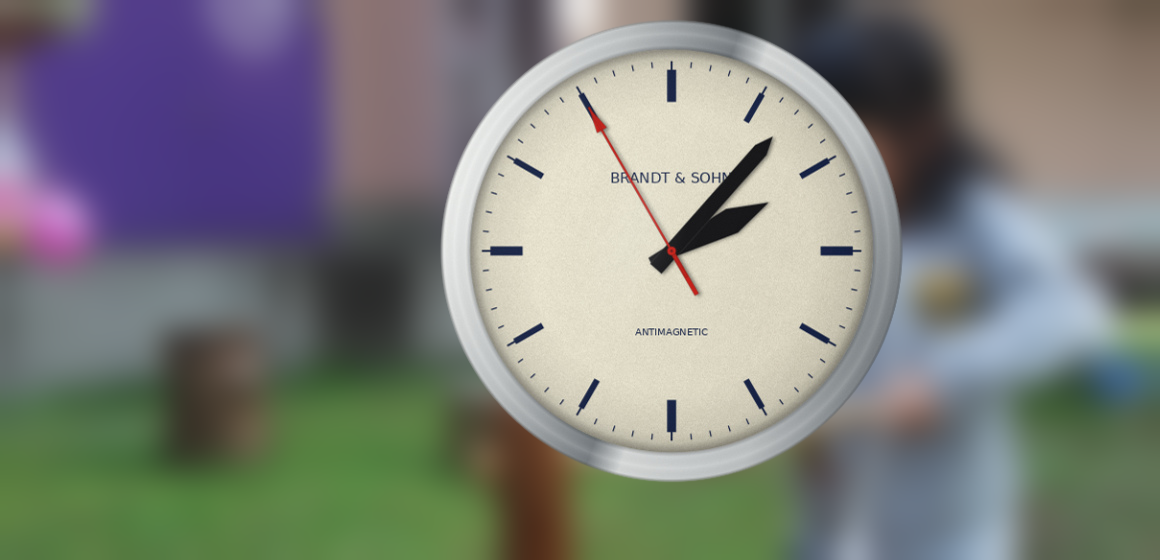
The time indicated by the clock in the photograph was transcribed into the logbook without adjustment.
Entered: 2:06:55
